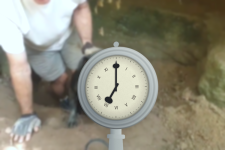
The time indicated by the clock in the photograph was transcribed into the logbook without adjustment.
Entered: 7:00
